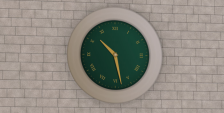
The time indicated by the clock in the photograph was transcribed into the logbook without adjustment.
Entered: 10:28
